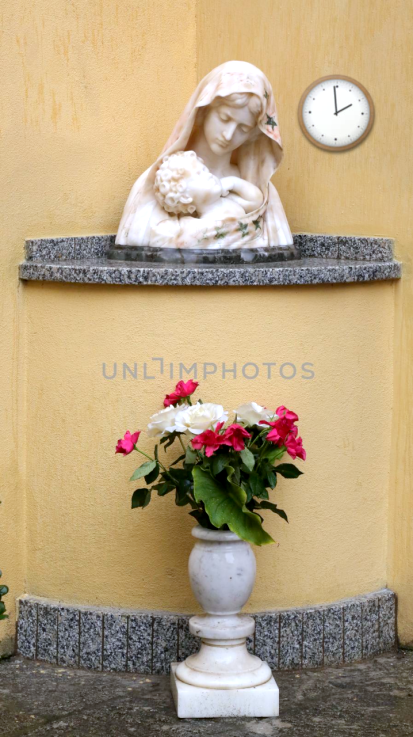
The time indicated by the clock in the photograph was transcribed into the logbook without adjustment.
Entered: 1:59
